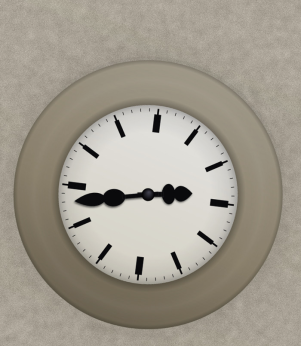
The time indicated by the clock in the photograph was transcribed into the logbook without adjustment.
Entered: 2:43
